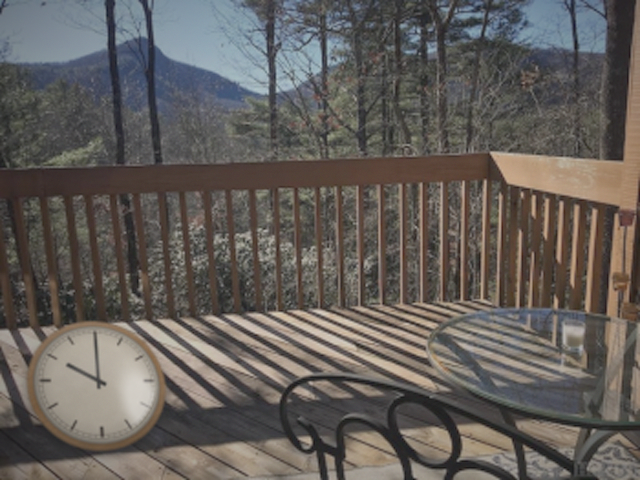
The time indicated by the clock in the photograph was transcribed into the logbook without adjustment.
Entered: 10:00
